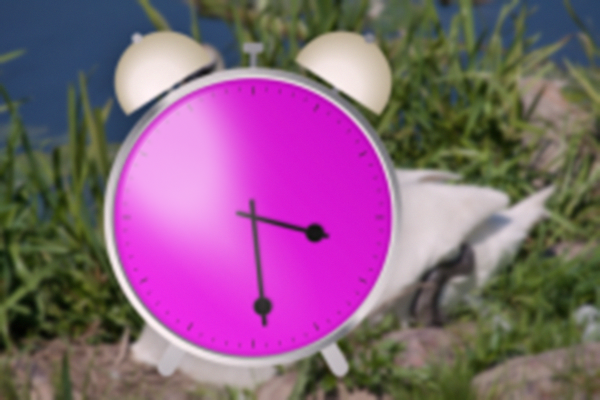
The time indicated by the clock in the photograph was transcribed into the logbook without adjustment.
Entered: 3:29
